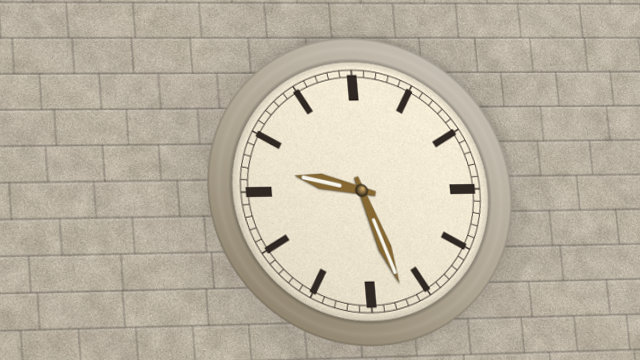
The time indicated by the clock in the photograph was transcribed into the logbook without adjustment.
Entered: 9:27
